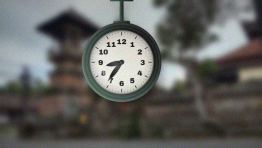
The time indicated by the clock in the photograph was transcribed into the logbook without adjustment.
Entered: 8:36
